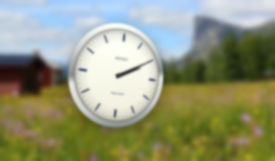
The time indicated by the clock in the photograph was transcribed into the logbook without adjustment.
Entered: 2:10
